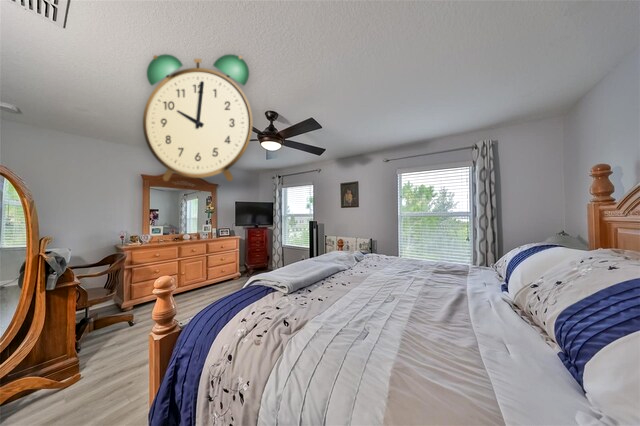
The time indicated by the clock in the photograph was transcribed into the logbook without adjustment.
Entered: 10:01
